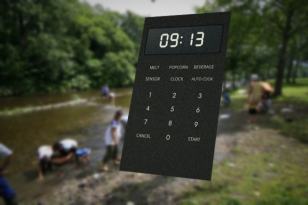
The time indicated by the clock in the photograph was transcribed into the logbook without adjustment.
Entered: 9:13
